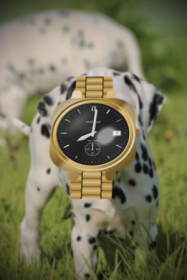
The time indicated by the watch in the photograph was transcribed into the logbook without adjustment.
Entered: 8:01
